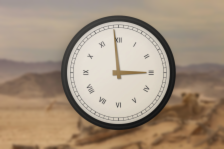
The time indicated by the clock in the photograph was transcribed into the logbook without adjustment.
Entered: 2:59
